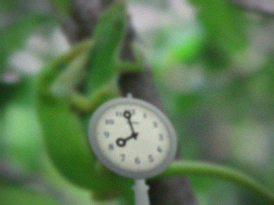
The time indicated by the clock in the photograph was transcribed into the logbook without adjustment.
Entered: 7:58
